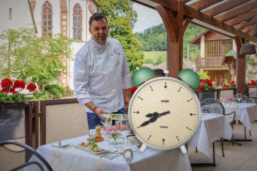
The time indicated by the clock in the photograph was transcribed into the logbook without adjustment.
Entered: 8:40
